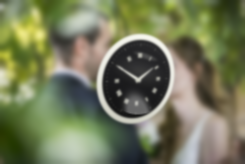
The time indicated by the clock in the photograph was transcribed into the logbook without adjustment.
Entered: 1:50
